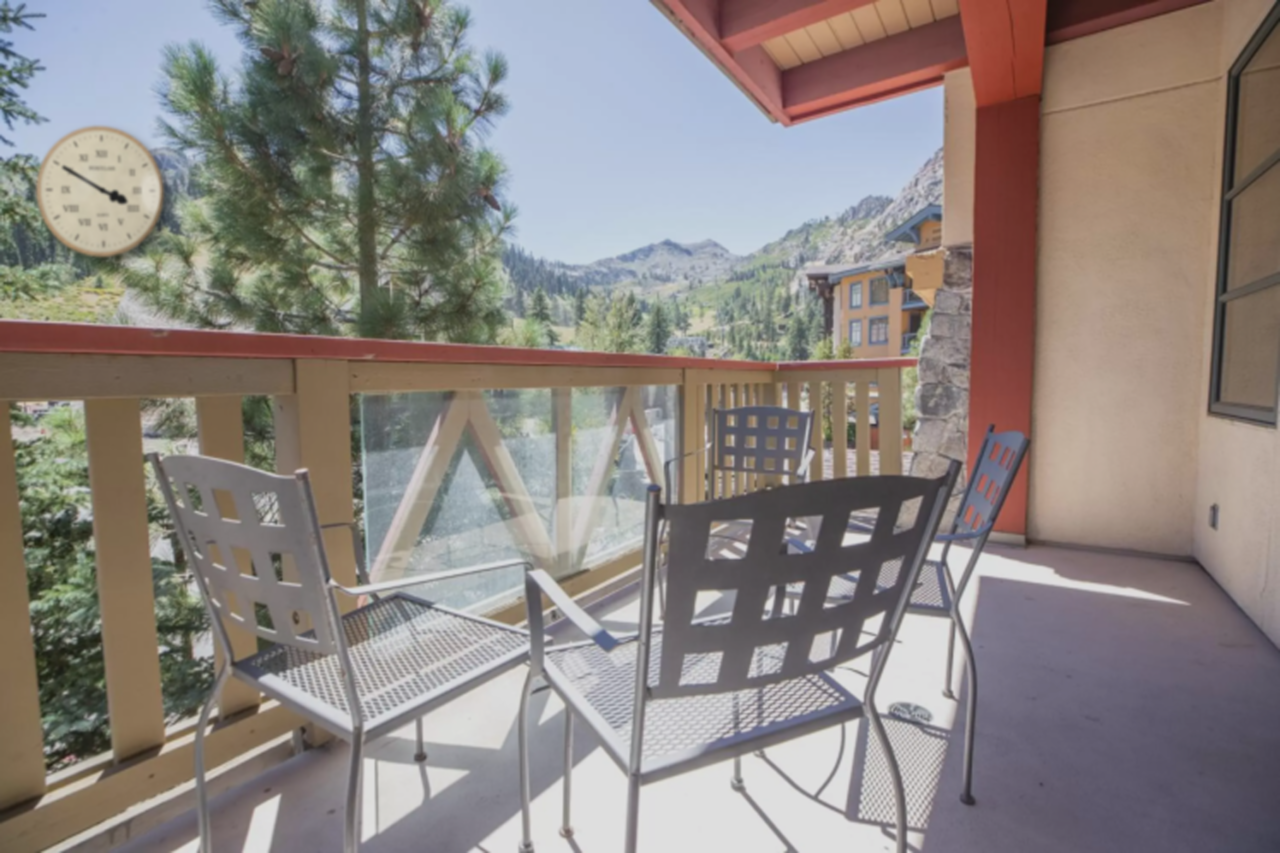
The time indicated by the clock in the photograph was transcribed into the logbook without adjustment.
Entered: 3:50
